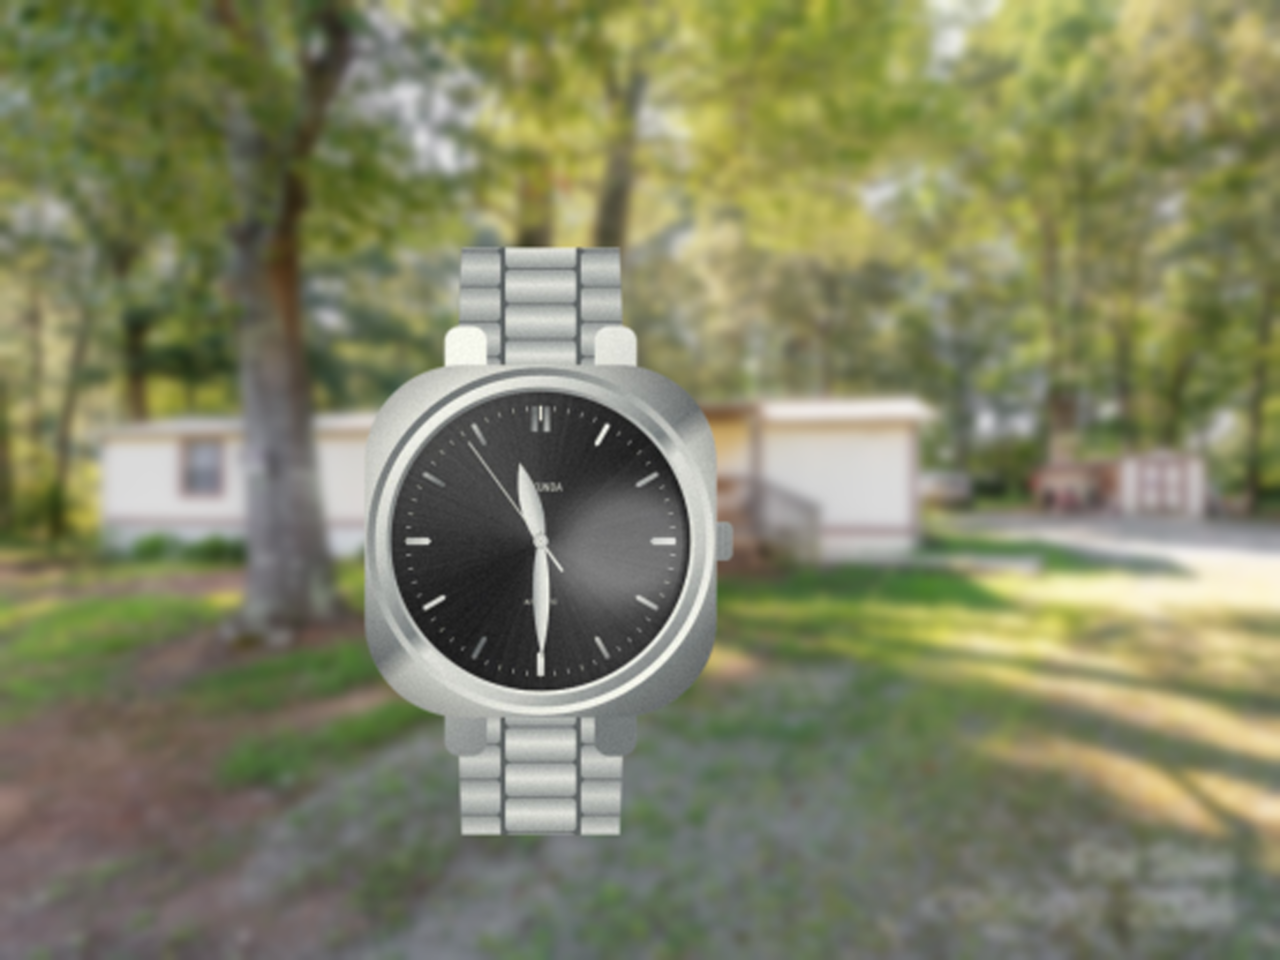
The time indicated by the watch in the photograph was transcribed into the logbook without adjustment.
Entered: 11:29:54
